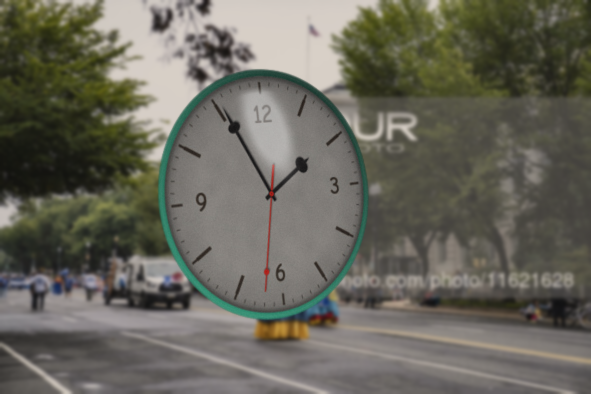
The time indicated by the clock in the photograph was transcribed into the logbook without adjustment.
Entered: 1:55:32
